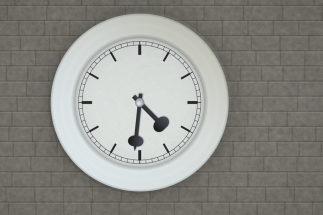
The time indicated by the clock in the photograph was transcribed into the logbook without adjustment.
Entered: 4:31
